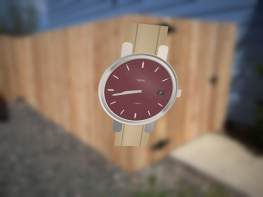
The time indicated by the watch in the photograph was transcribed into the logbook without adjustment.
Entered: 8:43
